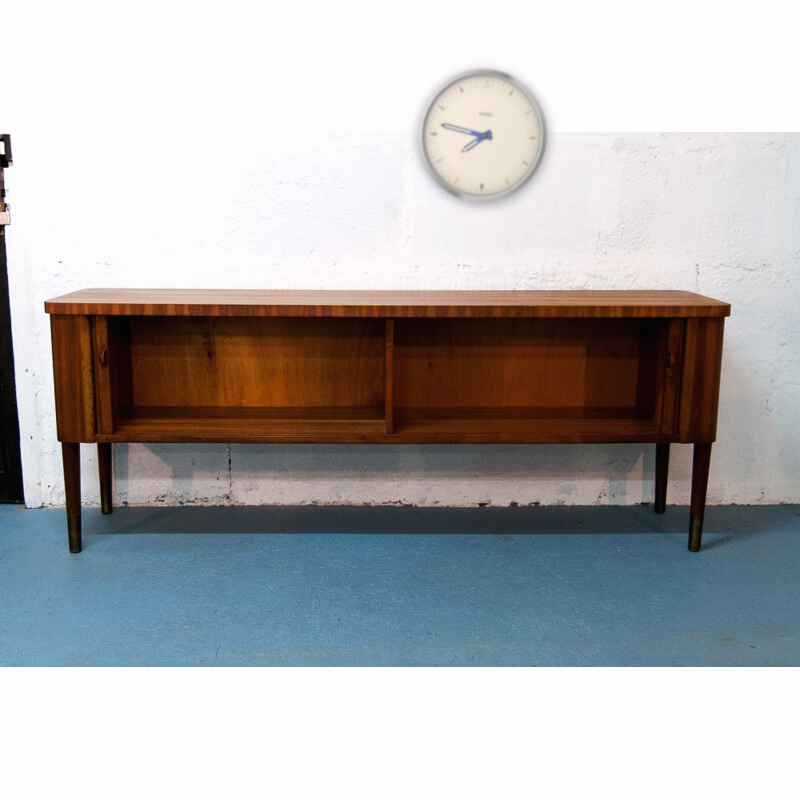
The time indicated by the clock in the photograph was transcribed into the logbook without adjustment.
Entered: 7:47
